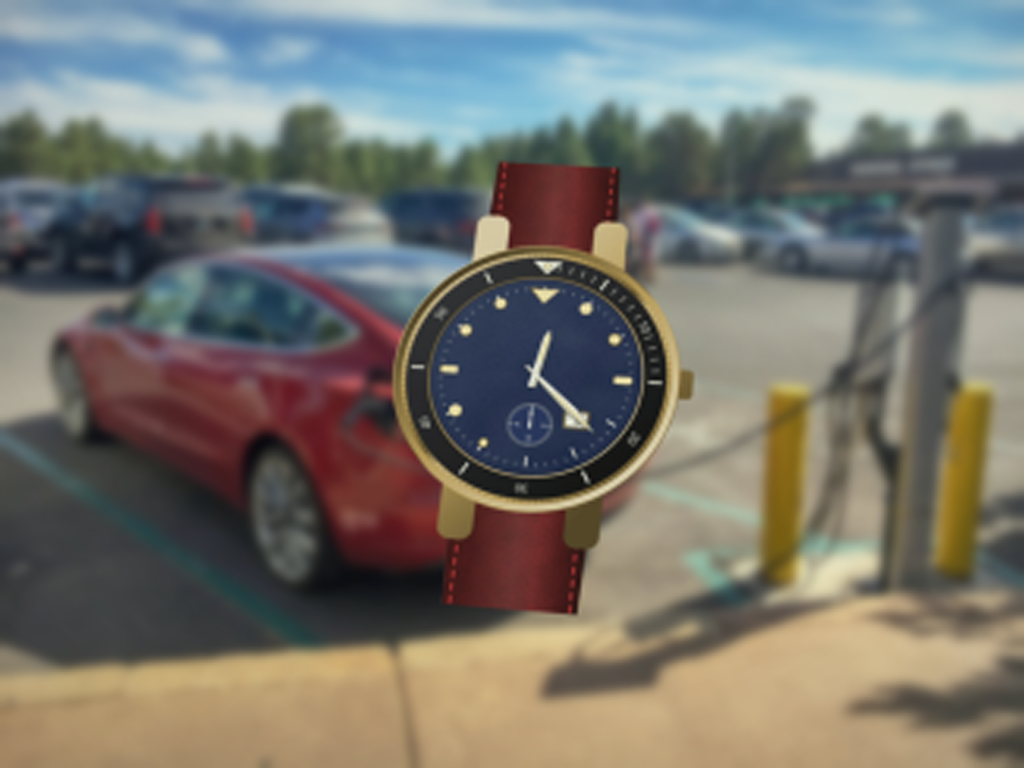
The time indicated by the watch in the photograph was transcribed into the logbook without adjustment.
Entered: 12:22
